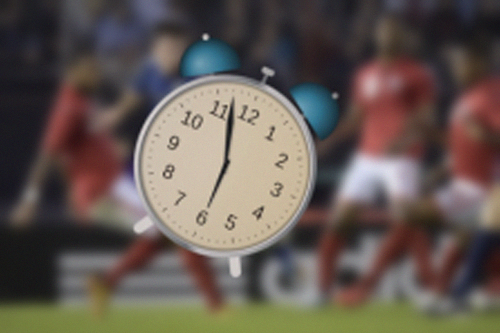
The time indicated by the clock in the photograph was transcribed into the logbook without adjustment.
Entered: 5:57
